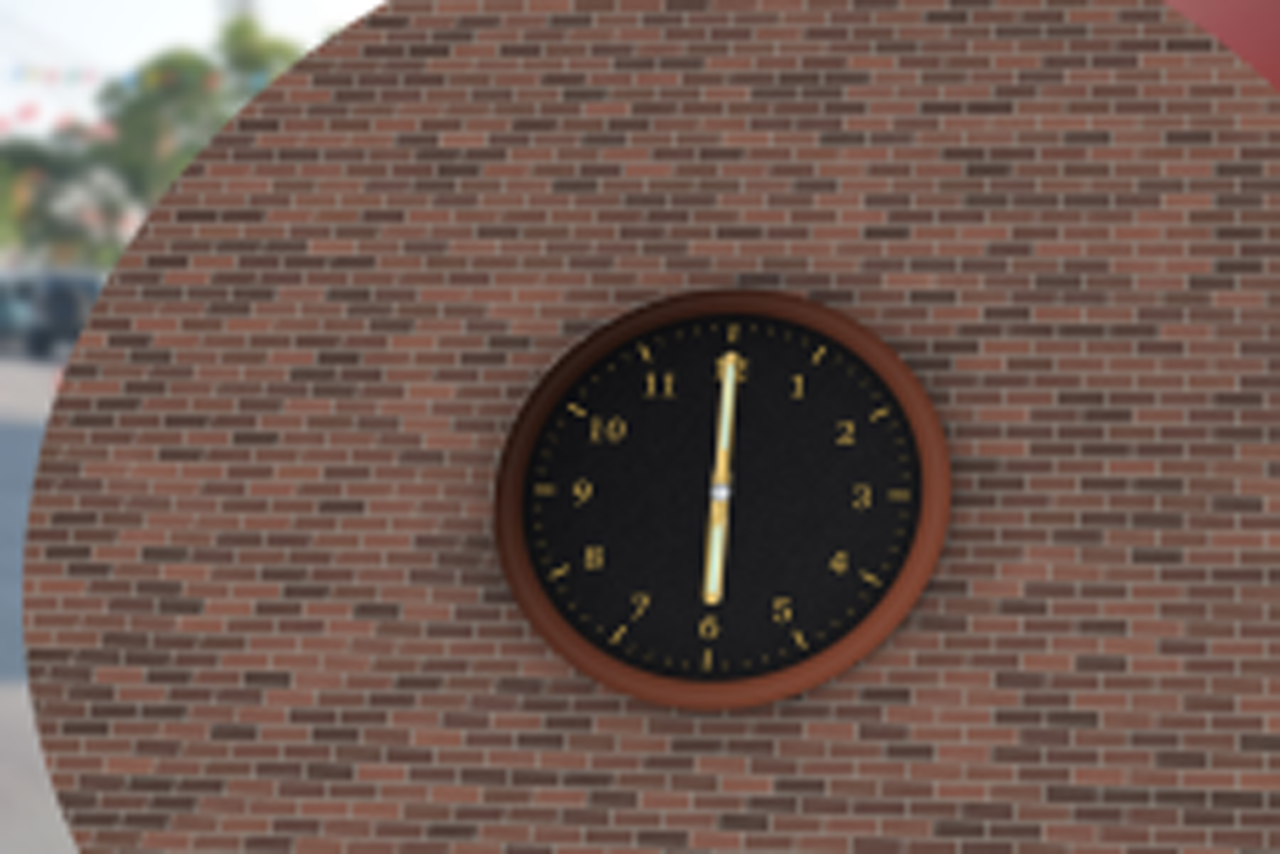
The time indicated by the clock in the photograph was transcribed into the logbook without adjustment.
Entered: 6:00
